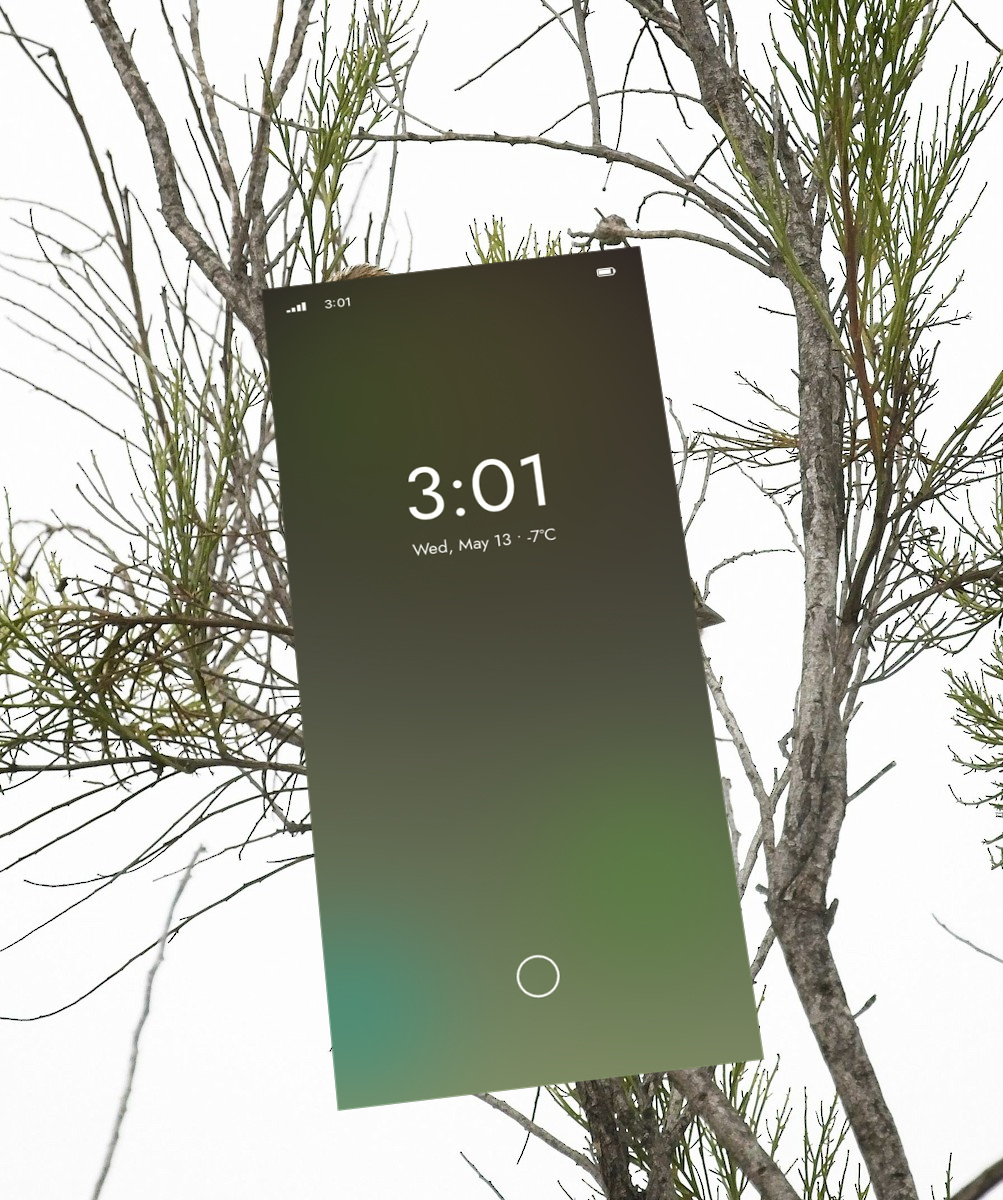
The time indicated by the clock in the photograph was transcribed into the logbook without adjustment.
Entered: 3:01
